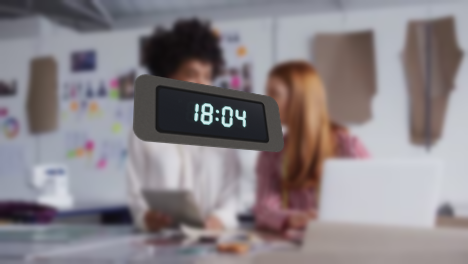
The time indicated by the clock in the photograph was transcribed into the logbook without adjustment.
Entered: 18:04
